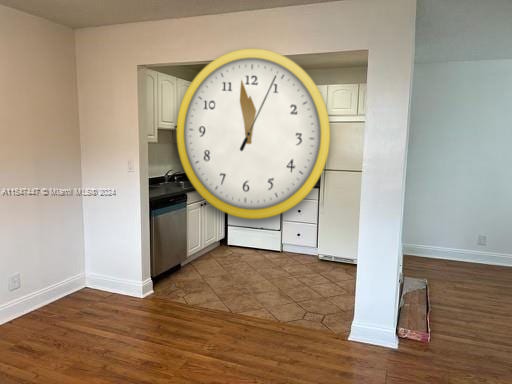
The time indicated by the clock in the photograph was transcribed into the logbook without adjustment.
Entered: 11:58:04
